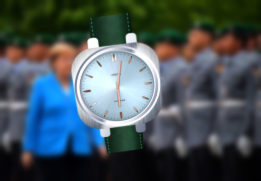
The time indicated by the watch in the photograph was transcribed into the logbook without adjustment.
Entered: 6:02
